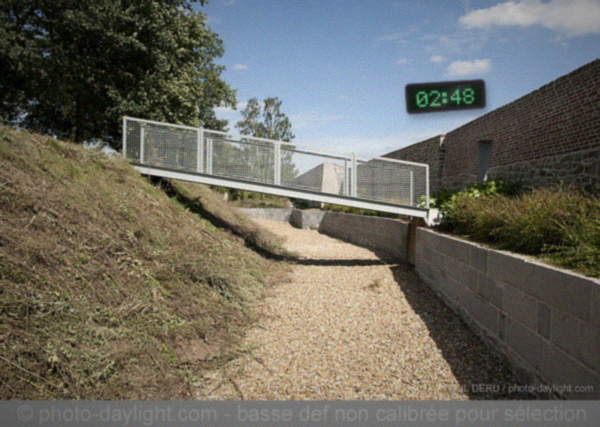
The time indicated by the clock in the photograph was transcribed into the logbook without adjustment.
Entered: 2:48
